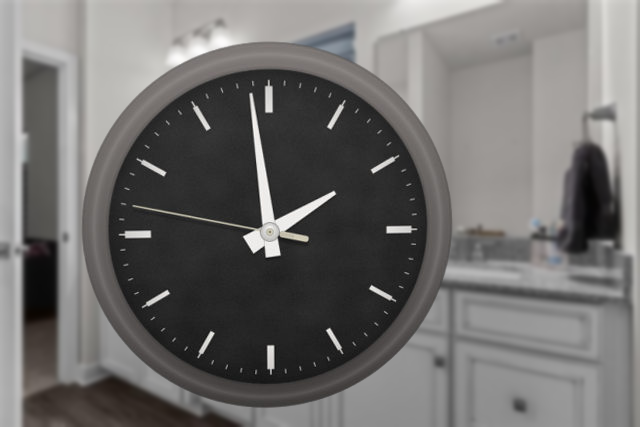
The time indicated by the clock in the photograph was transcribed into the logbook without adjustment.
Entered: 1:58:47
